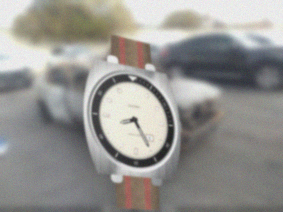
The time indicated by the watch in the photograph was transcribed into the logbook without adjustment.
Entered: 8:25
